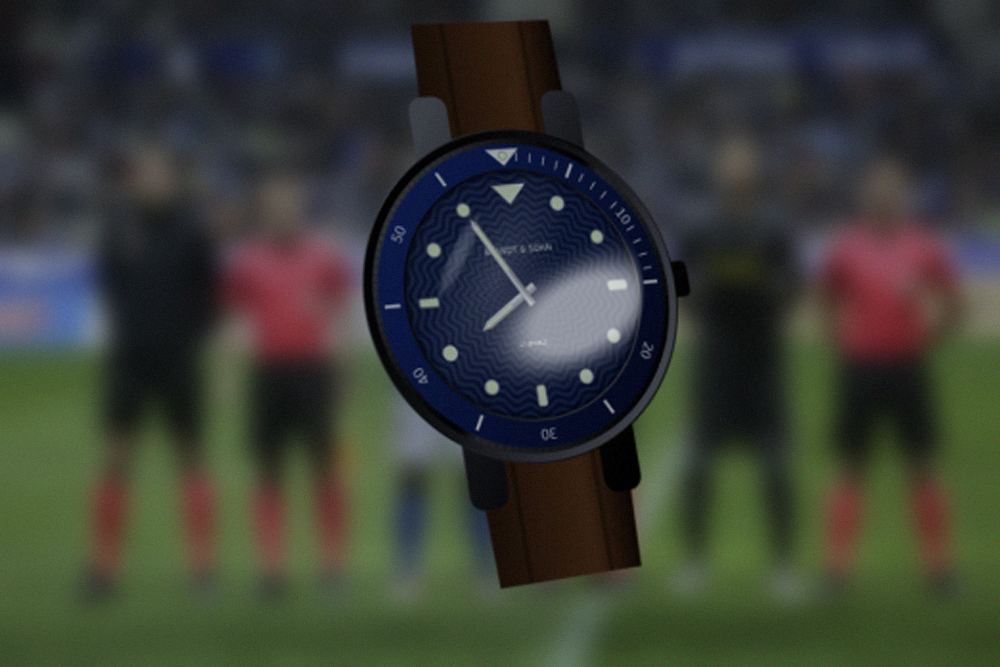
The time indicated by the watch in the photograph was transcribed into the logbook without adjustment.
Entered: 7:55
